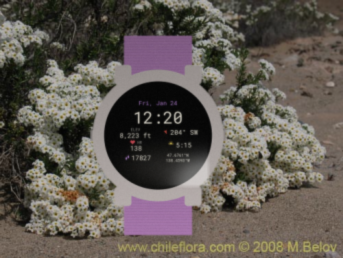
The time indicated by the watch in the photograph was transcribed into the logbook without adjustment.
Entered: 12:20
